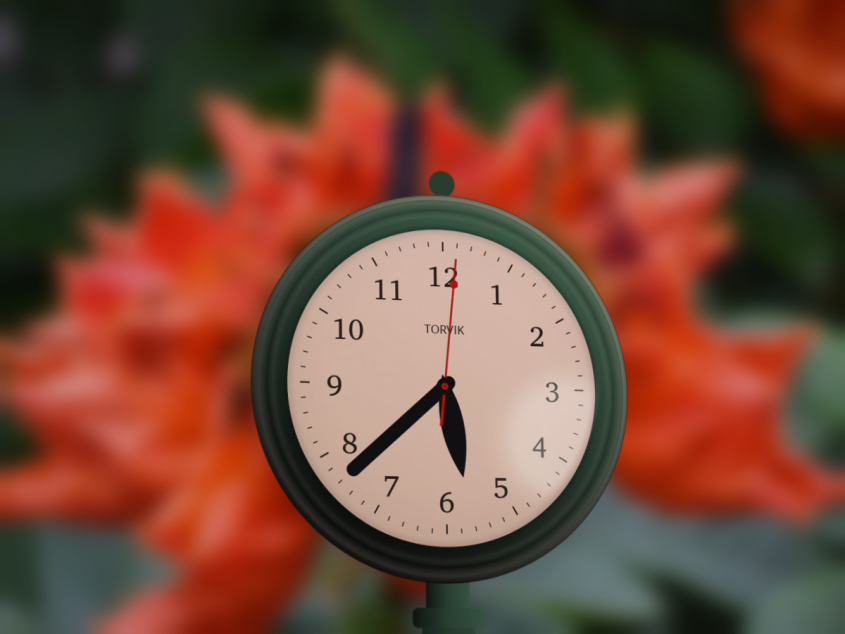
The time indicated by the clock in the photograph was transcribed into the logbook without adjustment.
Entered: 5:38:01
